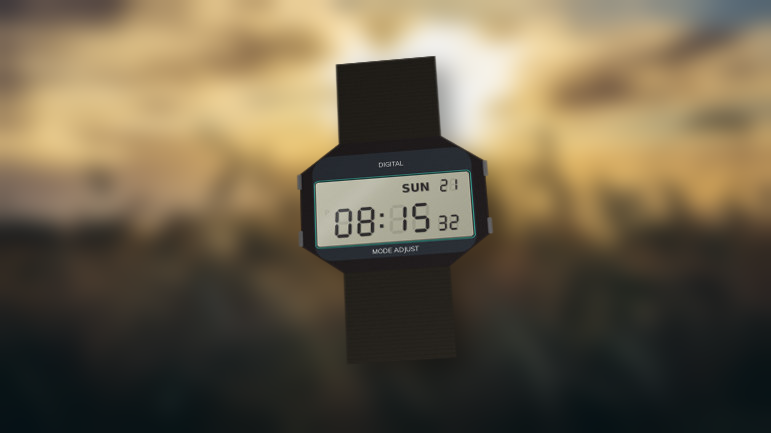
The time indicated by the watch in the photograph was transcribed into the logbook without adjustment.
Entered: 8:15:32
